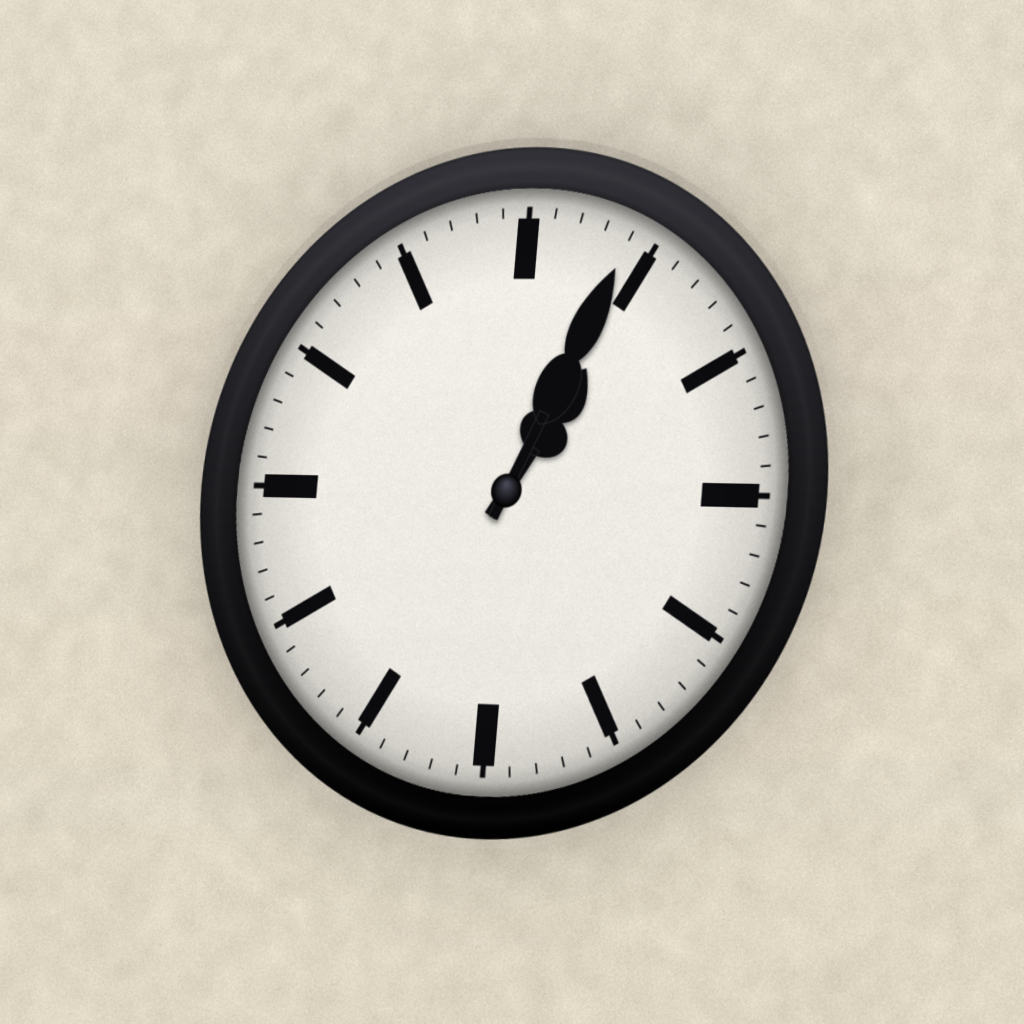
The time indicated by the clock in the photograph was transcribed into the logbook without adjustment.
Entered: 1:04
